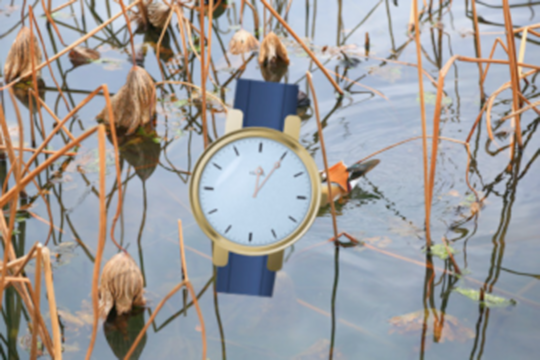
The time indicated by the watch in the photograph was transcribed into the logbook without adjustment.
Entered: 12:05
